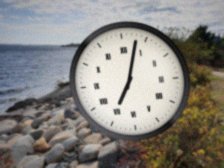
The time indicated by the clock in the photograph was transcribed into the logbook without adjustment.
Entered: 7:03
